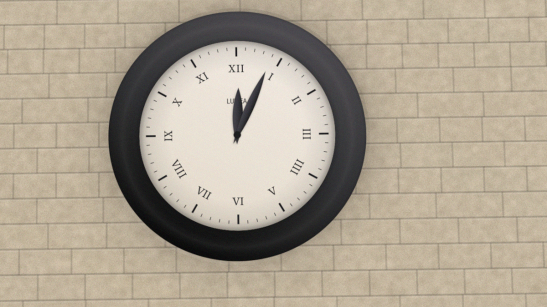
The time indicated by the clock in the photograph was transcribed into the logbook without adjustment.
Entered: 12:04
